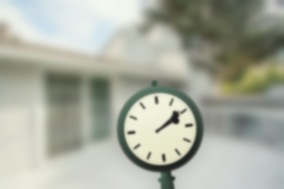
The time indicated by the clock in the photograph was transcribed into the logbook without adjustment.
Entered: 2:09
